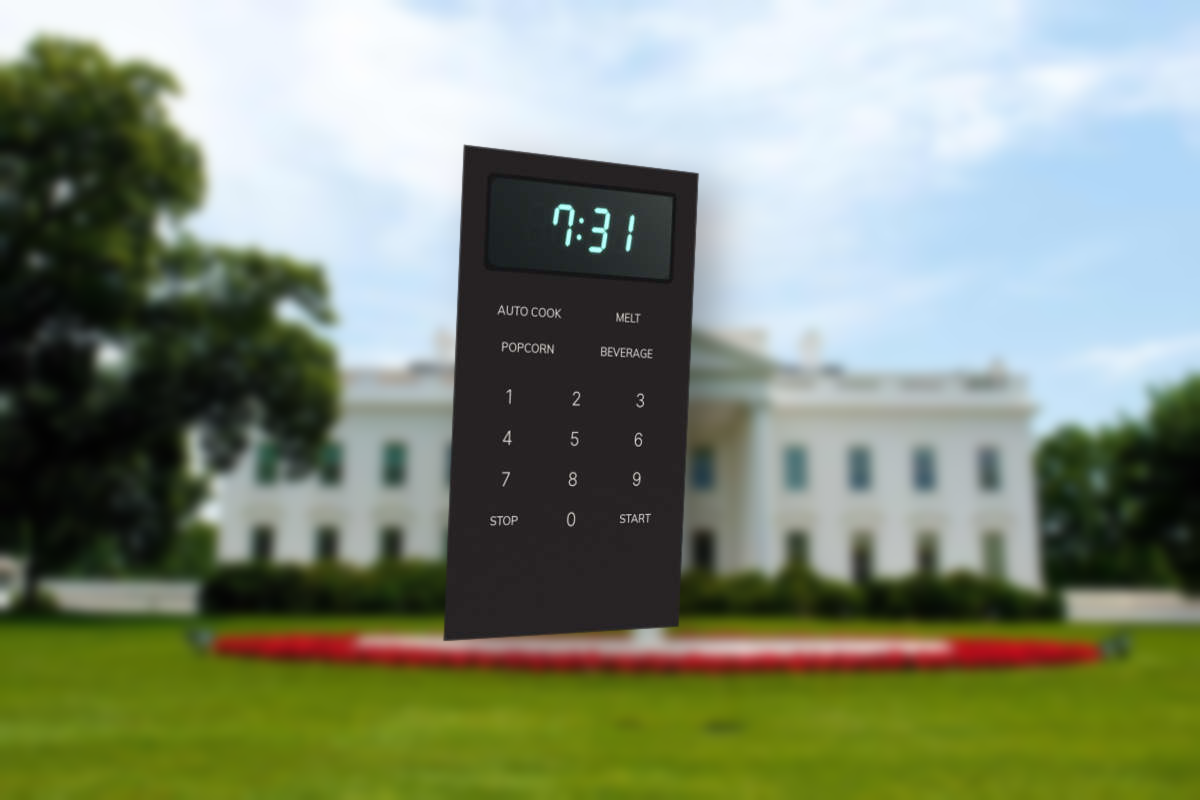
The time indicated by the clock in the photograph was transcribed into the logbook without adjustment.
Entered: 7:31
